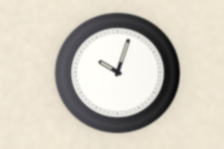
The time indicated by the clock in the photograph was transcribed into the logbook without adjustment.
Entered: 10:03
